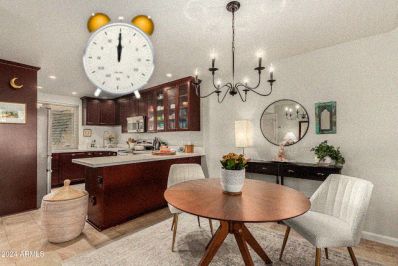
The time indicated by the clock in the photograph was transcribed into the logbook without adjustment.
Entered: 12:00
